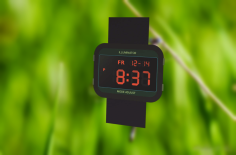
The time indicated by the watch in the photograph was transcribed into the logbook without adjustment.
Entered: 8:37
